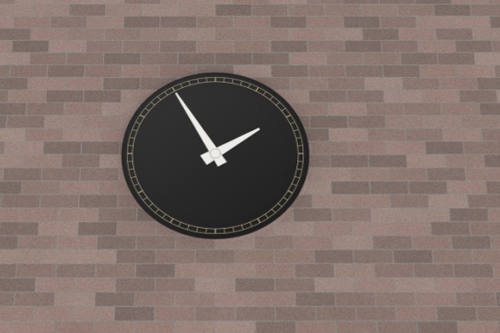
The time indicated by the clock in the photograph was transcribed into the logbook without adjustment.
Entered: 1:55
